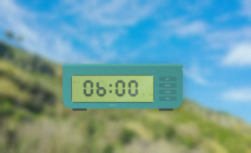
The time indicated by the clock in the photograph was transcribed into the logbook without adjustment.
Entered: 6:00
